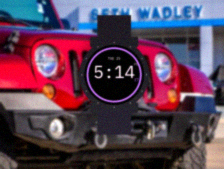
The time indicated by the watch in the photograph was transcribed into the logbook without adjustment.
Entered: 5:14
